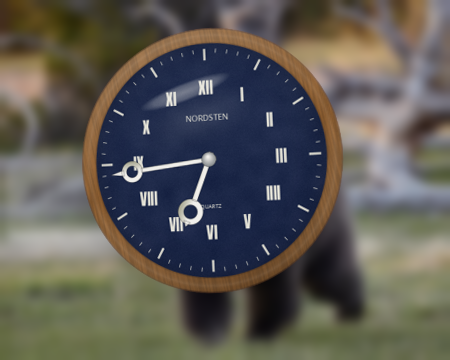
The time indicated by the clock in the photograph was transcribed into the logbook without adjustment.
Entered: 6:44
